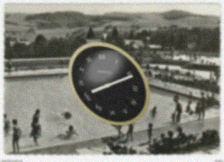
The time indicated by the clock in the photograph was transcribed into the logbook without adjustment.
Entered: 8:11
